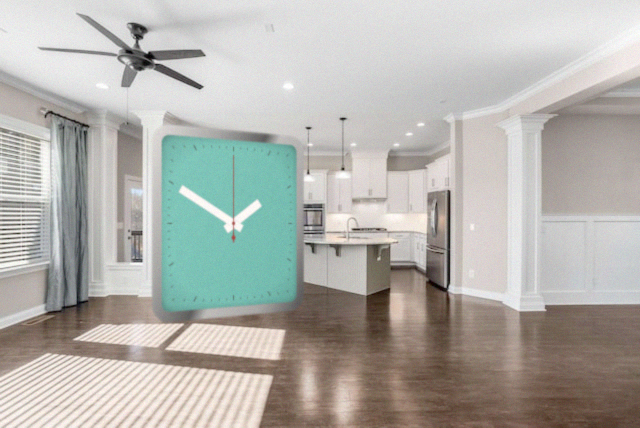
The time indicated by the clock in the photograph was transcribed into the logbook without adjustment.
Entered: 1:50:00
